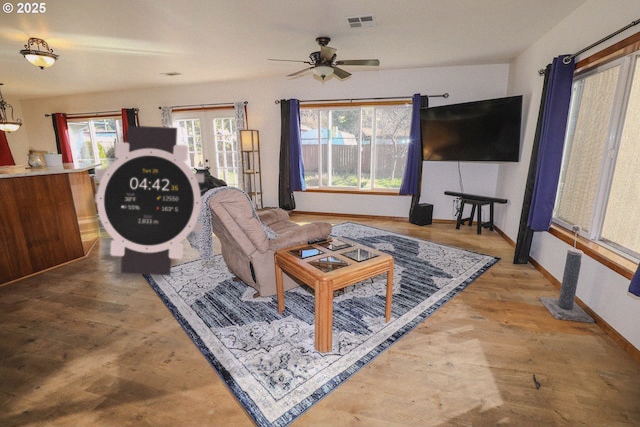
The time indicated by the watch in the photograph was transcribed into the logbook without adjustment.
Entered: 4:42
